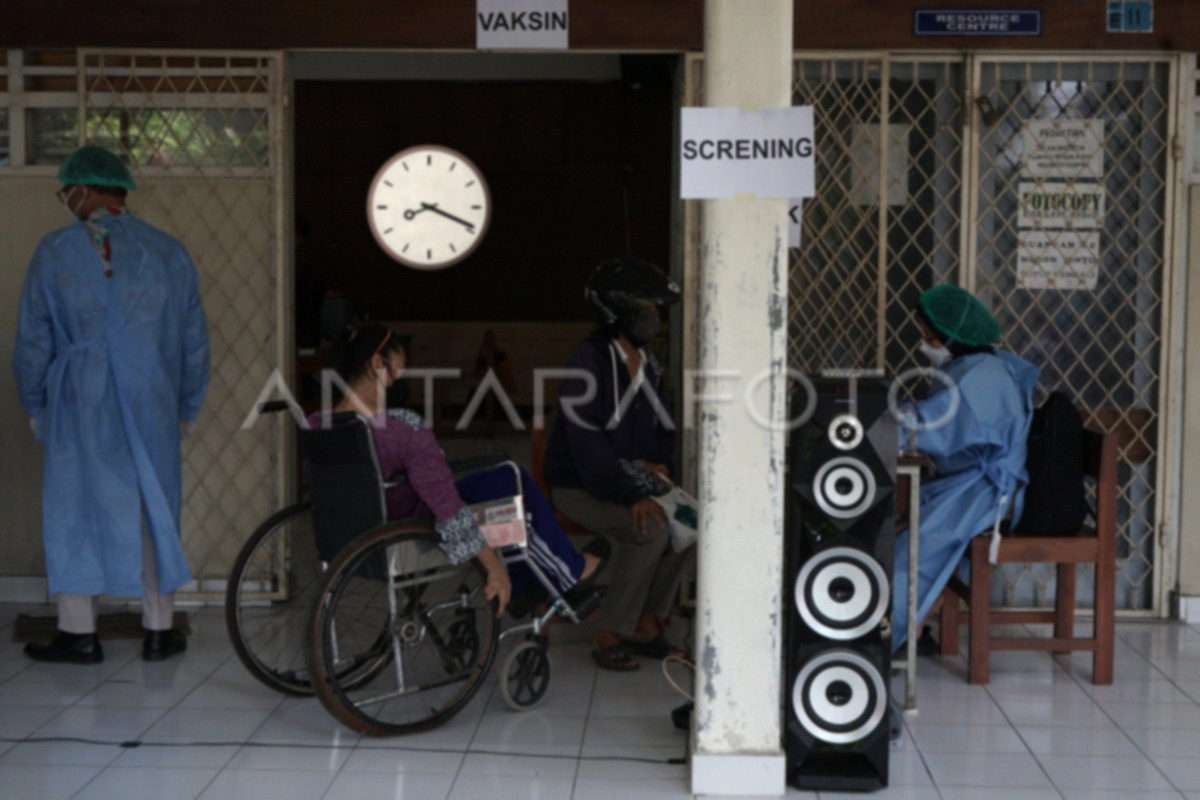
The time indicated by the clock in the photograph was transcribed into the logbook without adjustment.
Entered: 8:19
